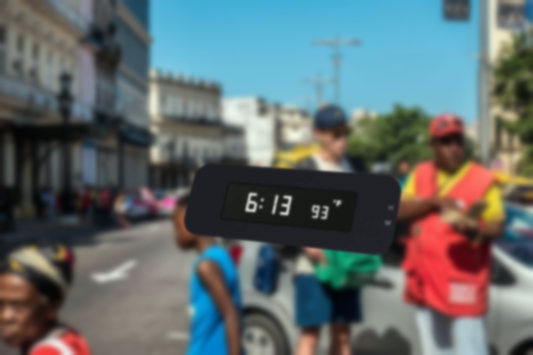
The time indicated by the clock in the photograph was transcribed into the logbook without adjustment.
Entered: 6:13
